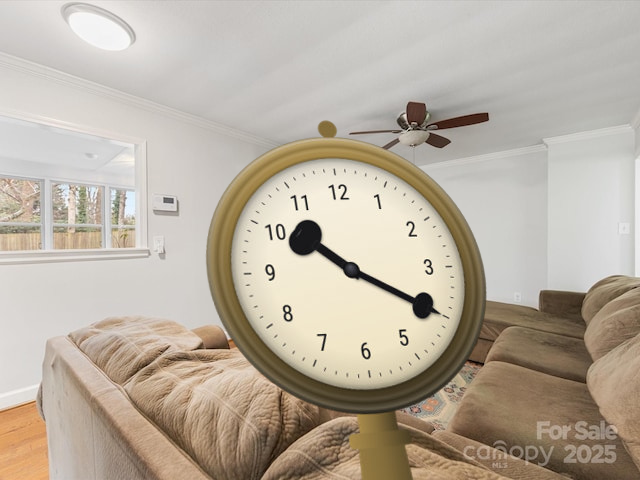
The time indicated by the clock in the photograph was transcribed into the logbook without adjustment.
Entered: 10:20
